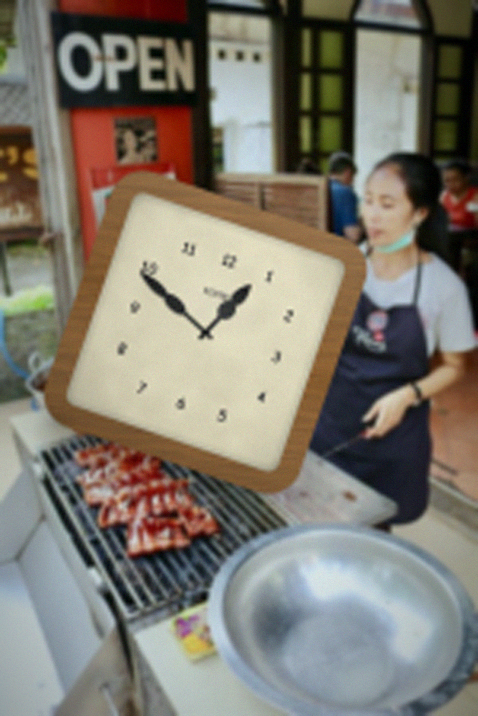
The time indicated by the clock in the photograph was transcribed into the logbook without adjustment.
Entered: 12:49
